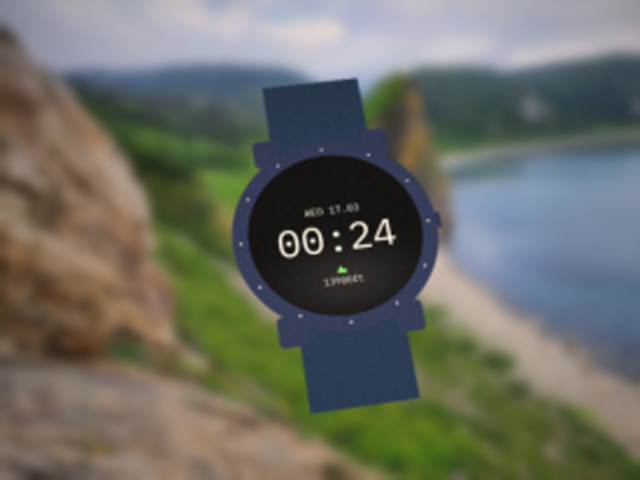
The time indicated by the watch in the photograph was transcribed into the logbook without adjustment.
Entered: 0:24
